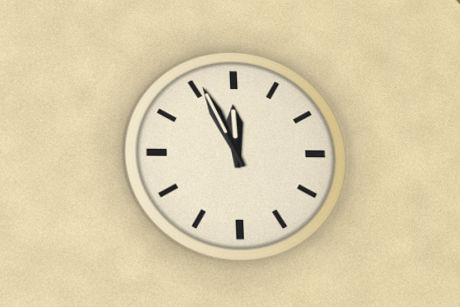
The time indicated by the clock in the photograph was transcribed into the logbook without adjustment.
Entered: 11:56
